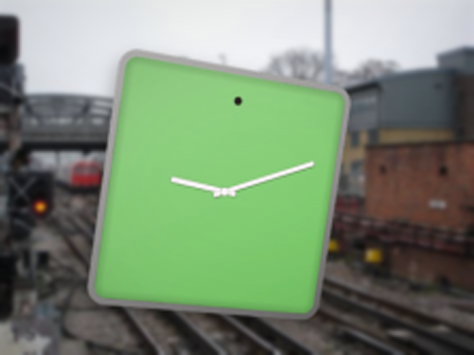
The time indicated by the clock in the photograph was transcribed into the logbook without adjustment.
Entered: 9:11
